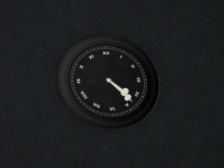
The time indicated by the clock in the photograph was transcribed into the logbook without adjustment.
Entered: 4:23
